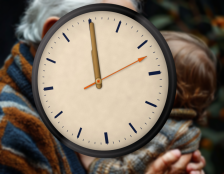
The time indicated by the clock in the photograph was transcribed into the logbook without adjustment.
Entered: 12:00:12
